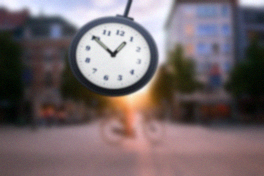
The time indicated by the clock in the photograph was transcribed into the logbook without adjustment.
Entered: 12:50
